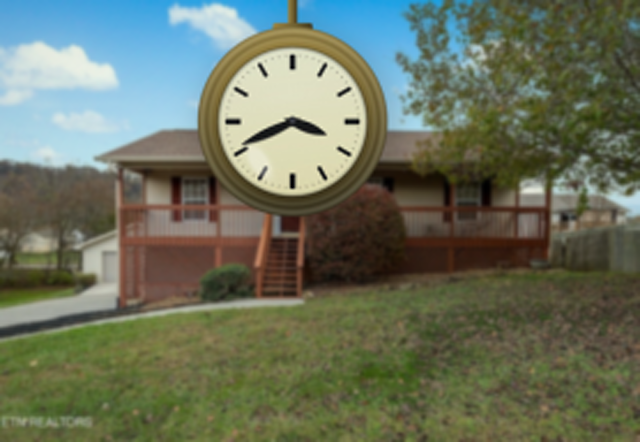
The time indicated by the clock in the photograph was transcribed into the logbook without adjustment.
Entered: 3:41
